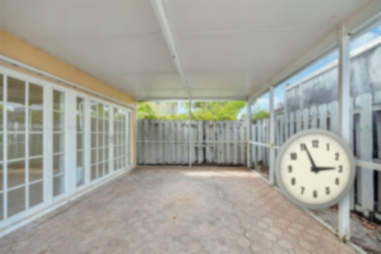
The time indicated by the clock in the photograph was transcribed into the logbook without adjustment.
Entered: 2:56
